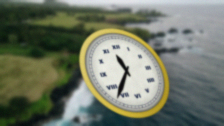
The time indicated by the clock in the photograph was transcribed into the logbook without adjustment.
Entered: 11:37
